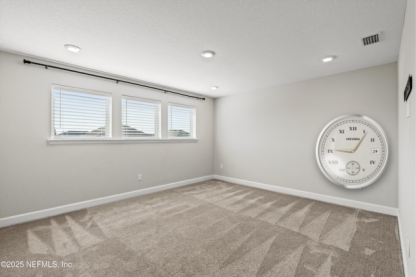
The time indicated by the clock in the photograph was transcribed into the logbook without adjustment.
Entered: 9:06
